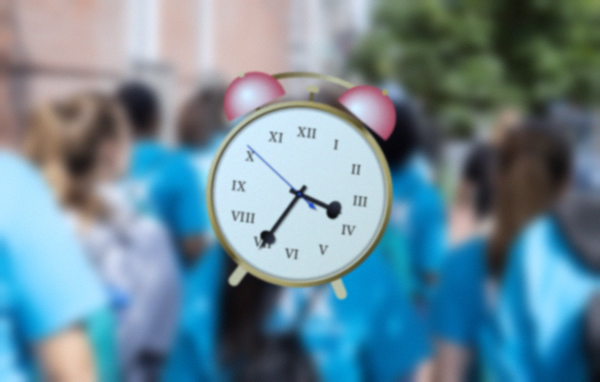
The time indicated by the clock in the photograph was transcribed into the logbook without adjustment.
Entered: 3:34:51
